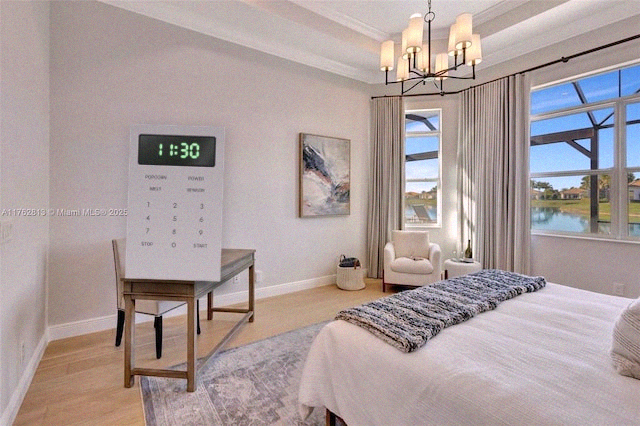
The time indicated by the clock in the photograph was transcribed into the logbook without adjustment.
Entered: 11:30
